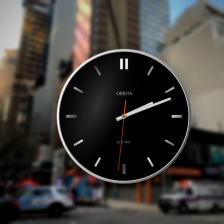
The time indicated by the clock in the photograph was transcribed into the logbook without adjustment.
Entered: 2:11:31
